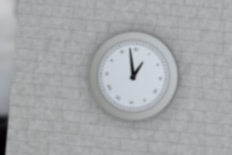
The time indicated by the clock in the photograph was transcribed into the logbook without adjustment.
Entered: 12:58
